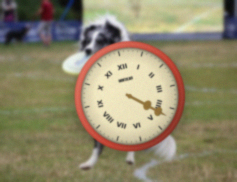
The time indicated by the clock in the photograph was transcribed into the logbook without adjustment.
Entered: 4:22
